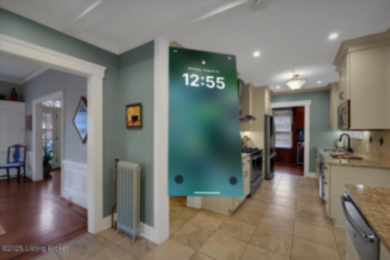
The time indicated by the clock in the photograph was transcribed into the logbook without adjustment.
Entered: 12:55
